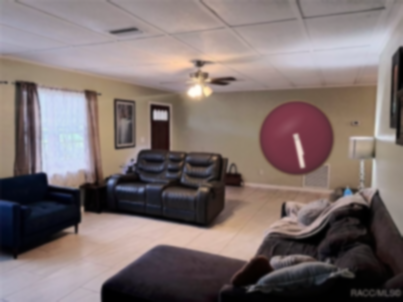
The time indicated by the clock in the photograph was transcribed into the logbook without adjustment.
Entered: 5:28
